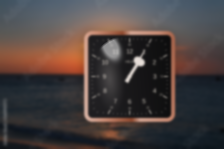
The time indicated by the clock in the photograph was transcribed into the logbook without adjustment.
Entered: 1:05
